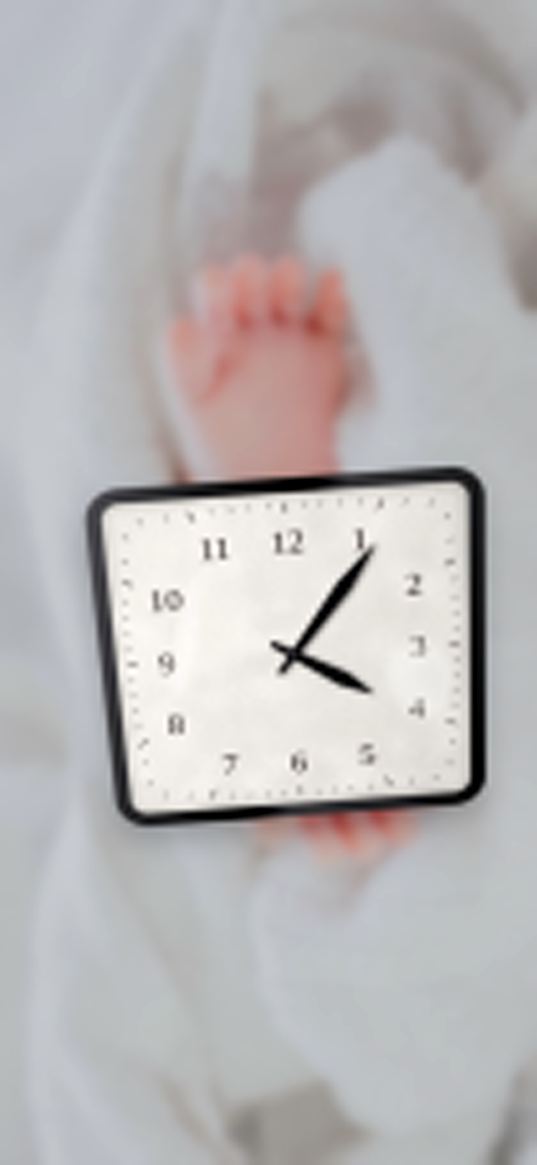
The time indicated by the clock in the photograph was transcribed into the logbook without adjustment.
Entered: 4:06
